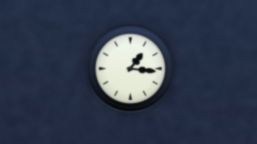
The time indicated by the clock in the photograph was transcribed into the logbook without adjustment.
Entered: 1:16
